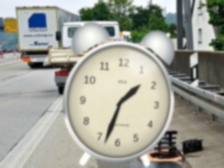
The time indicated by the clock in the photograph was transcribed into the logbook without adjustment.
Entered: 1:33
